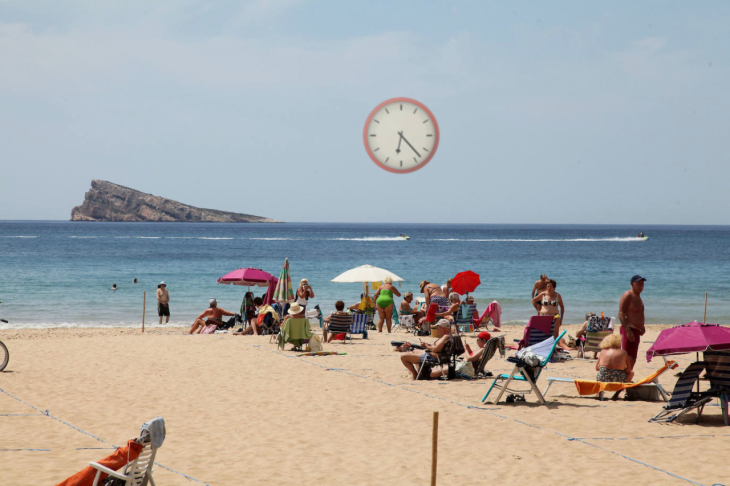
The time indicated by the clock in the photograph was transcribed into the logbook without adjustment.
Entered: 6:23
